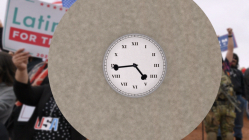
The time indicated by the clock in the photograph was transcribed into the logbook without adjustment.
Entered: 4:44
